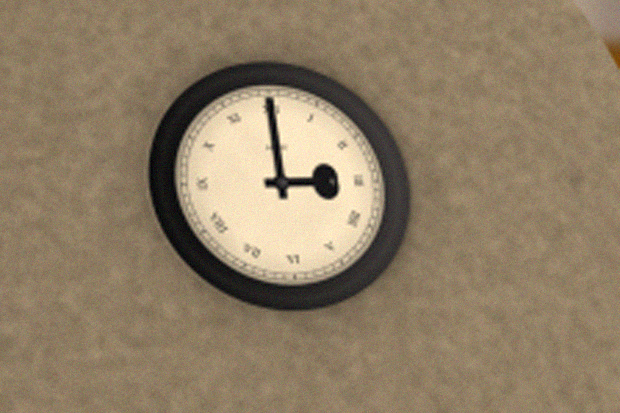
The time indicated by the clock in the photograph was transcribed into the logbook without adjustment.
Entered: 3:00
